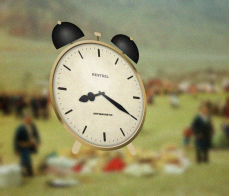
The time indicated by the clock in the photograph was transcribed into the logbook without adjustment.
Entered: 8:20
